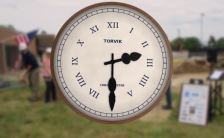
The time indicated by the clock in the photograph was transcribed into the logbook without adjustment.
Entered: 2:30
